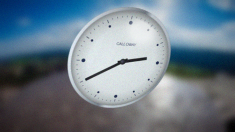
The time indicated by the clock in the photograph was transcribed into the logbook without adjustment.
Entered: 2:40
